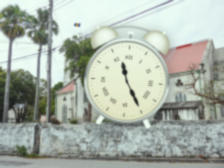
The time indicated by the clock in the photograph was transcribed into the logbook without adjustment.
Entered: 11:25
